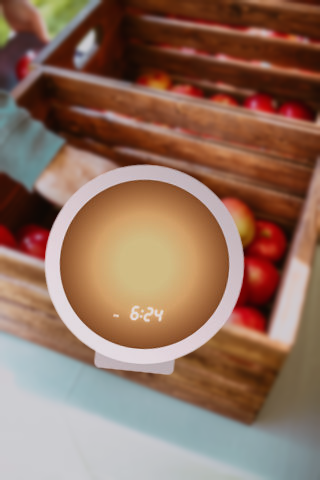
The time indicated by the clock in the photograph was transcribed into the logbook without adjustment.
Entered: 6:24
